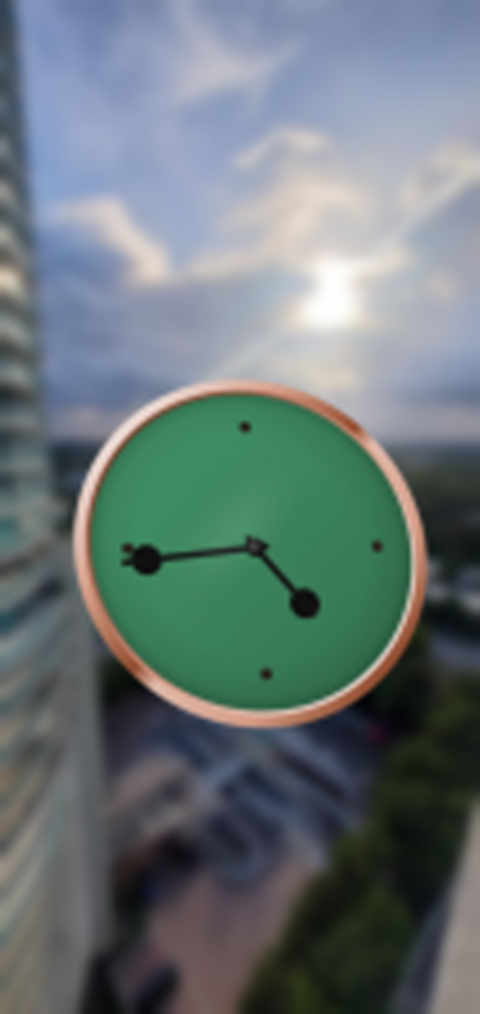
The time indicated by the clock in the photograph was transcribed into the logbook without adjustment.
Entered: 4:44
